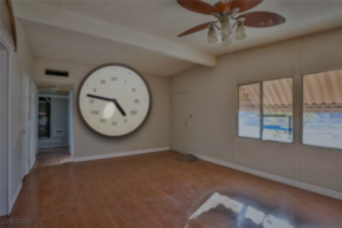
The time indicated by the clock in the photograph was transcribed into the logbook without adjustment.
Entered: 4:47
